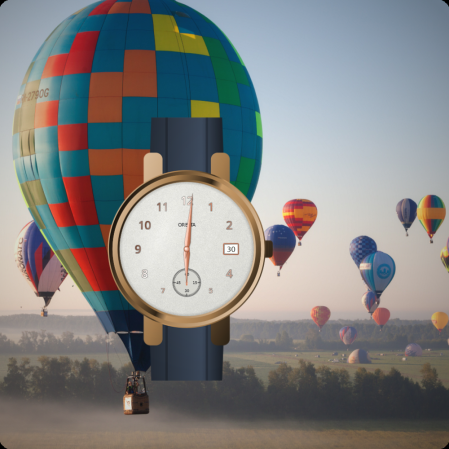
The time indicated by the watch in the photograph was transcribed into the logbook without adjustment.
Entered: 6:01
